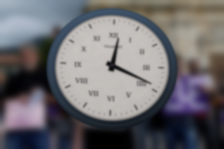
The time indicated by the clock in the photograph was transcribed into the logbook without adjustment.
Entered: 12:19
